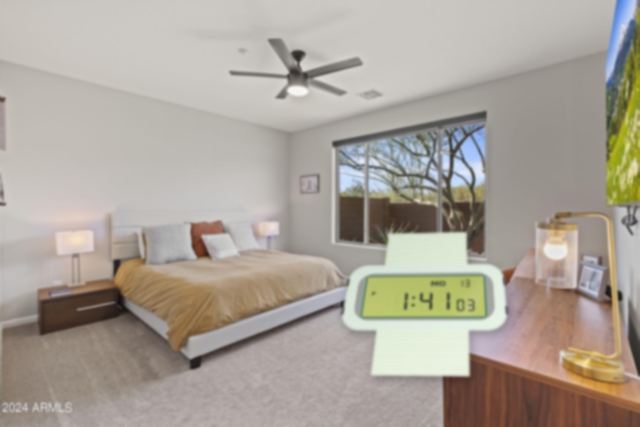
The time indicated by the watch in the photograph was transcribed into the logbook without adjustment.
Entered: 1:41:03
